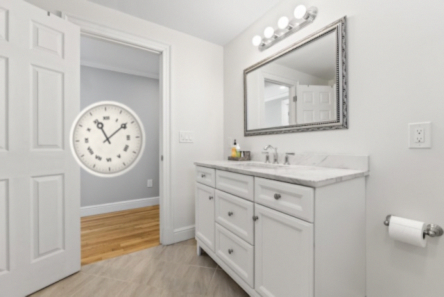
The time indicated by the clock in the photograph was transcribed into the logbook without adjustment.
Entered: 11:09
